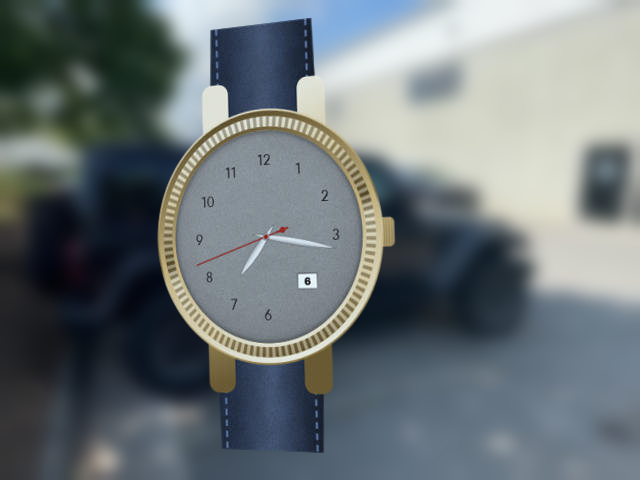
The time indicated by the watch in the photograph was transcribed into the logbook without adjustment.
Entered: 7:16:42
